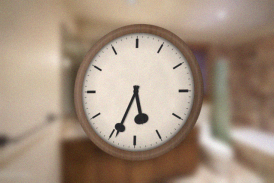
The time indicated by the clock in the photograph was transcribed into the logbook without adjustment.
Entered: 5:34
